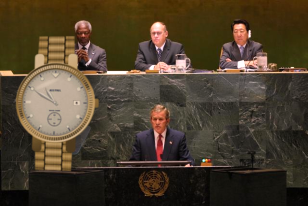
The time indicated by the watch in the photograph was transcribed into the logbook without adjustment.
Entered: 10:50
